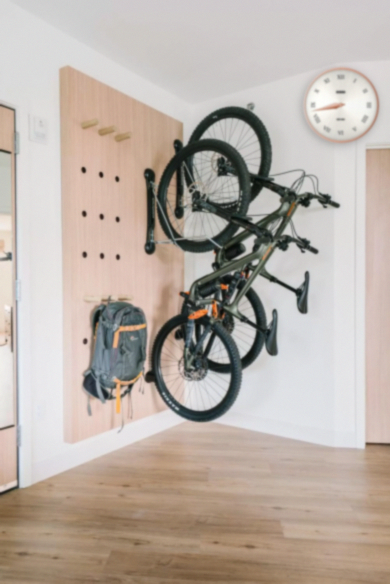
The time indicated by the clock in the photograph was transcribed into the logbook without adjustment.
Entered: 8:43
